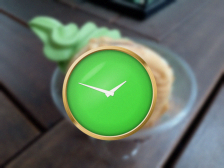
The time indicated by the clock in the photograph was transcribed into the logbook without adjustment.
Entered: 1:48
